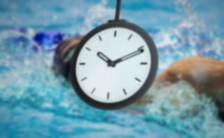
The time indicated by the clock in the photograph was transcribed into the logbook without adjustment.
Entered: 10:11
